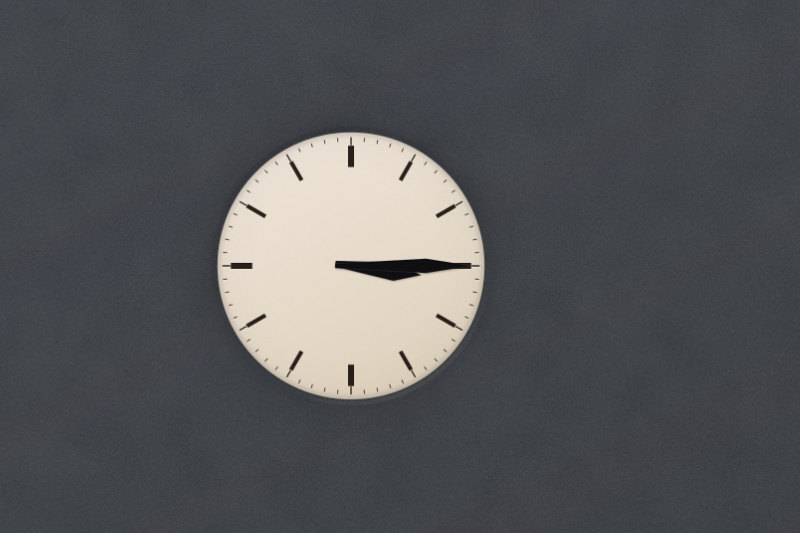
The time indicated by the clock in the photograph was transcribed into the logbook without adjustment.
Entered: 3:15
